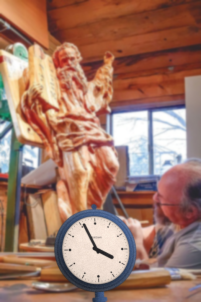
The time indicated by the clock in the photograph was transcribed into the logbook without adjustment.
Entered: 3:56
